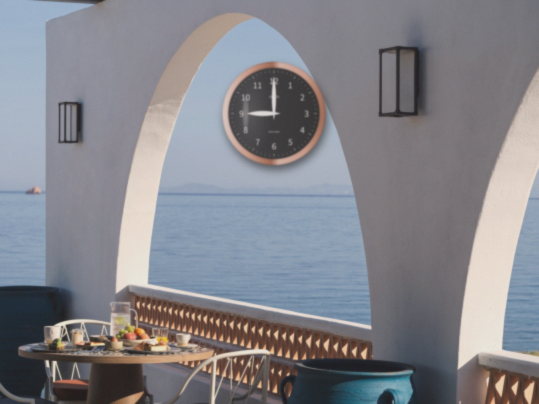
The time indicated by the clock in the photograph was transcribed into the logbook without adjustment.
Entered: 9:00
